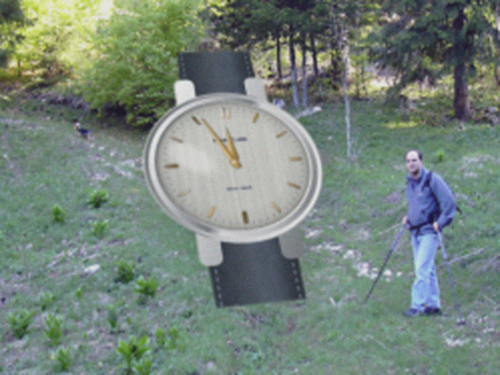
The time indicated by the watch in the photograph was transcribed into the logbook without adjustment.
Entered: 11:56
